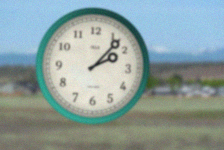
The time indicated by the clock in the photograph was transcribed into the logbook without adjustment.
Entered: 2:07
